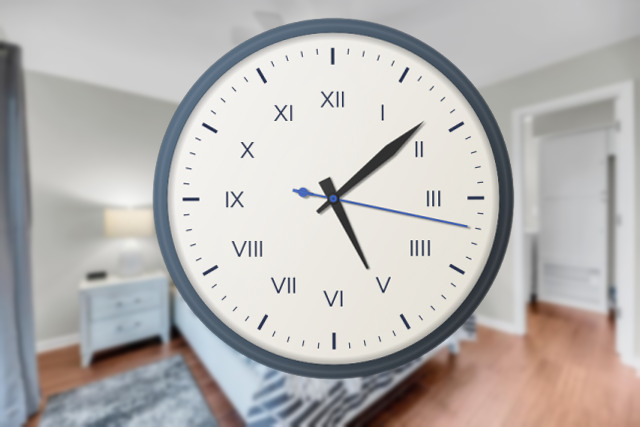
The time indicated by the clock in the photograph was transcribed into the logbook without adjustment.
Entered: 5:08:17
